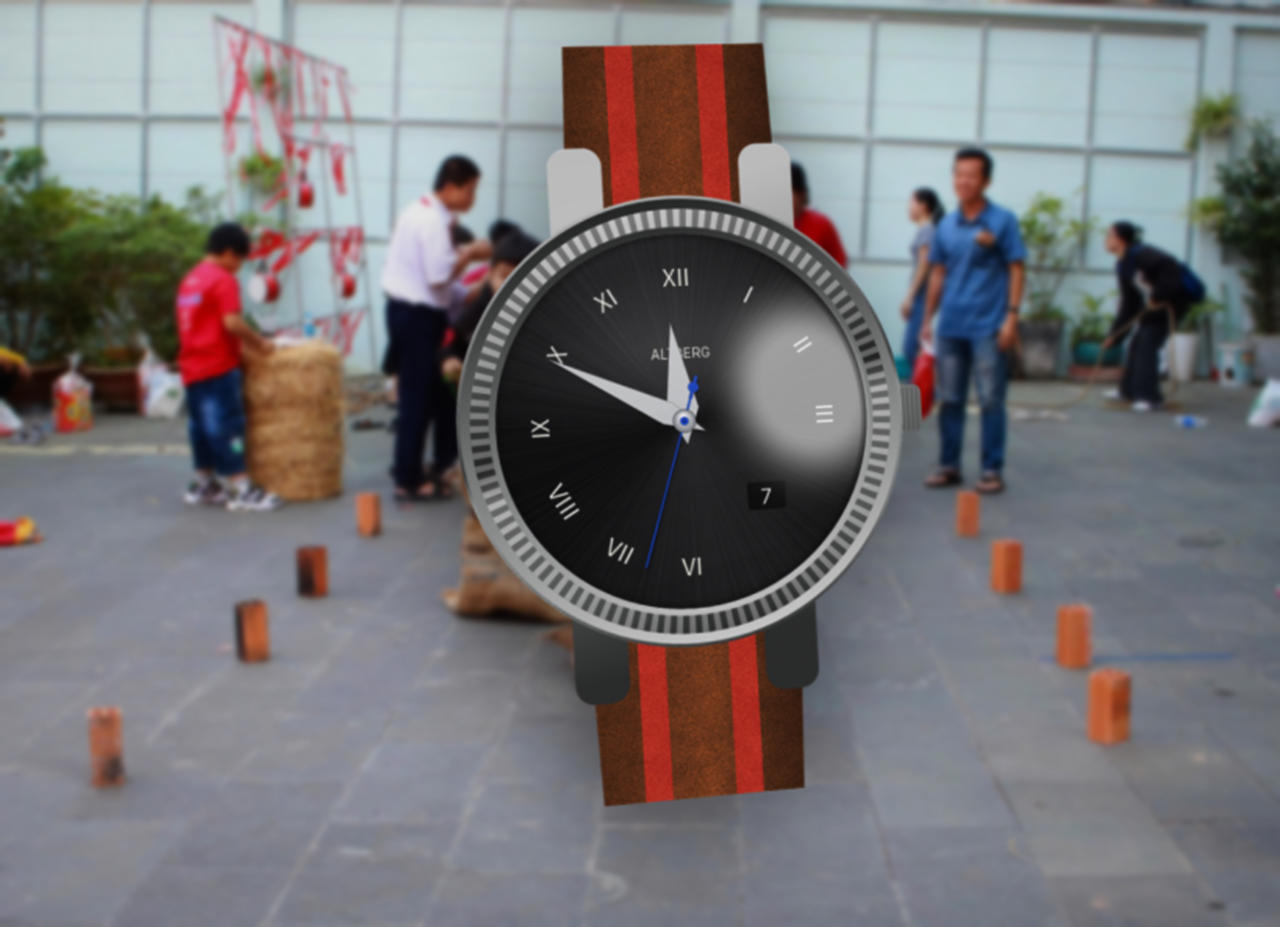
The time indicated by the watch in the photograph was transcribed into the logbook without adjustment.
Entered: 11:49:33
